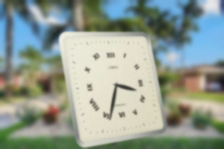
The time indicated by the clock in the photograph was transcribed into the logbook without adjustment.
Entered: 3:34
